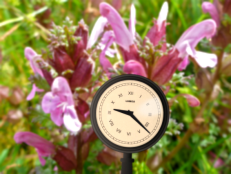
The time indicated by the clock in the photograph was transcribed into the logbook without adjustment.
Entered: 9:22
